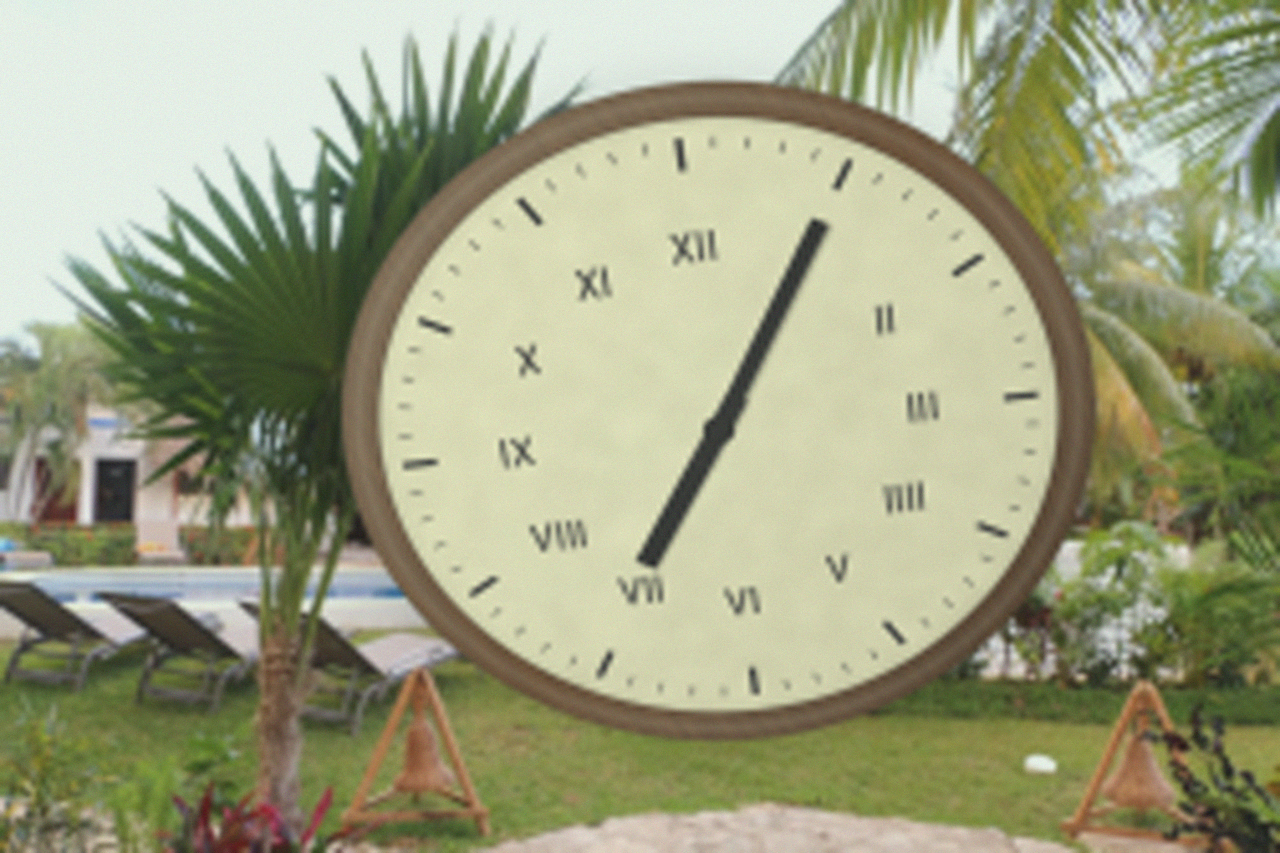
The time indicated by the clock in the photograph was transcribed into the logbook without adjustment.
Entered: 7:05
